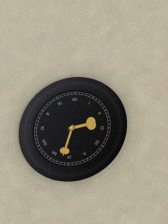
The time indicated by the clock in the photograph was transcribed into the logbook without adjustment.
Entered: 2:32
